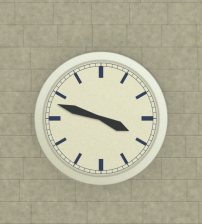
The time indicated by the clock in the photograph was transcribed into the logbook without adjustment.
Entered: 3:48
